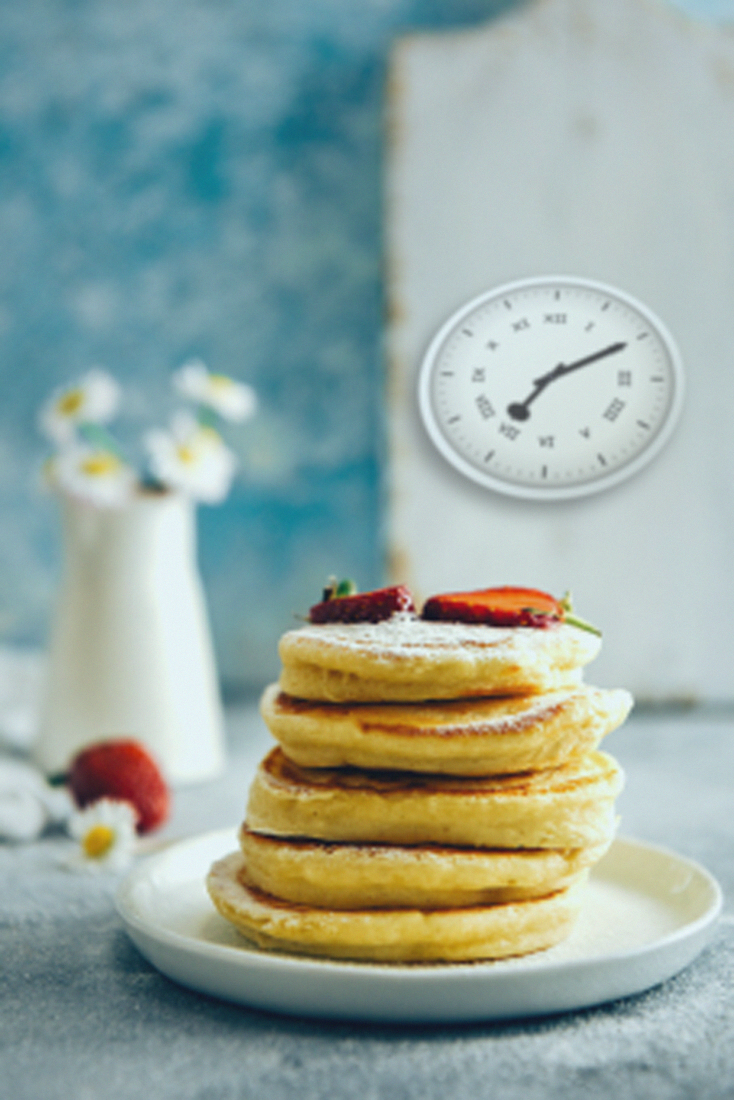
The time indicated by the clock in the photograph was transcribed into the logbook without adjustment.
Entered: 7:10
